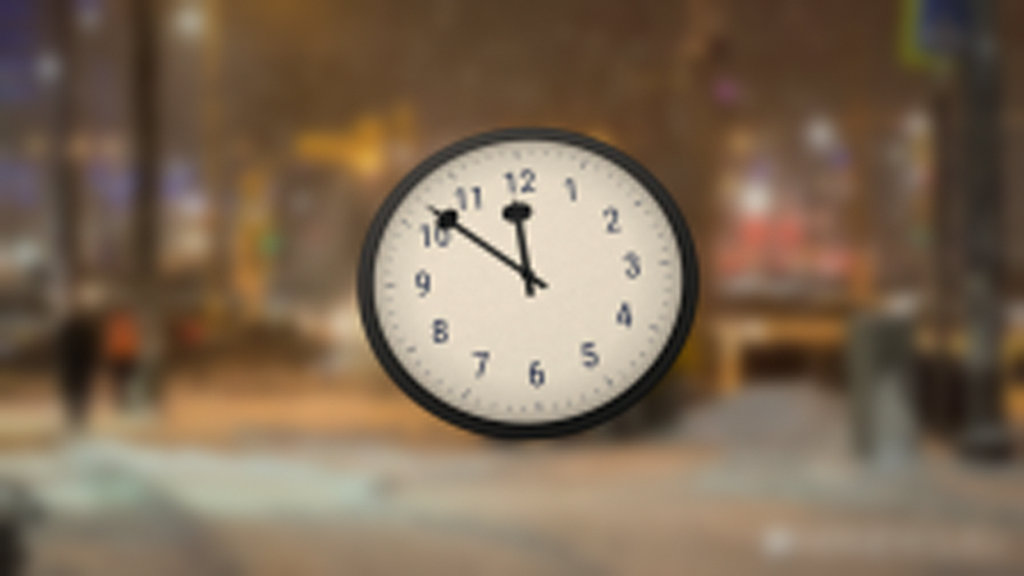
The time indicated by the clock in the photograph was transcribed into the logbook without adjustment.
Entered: 11:52
